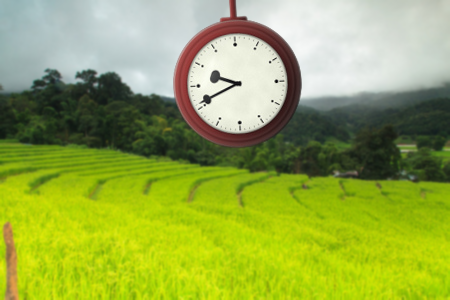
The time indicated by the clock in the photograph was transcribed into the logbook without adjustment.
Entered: 9:41
